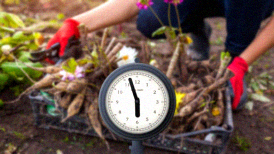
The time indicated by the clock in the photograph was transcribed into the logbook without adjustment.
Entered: 5:57
